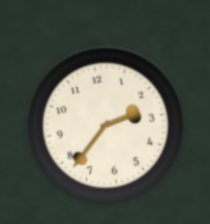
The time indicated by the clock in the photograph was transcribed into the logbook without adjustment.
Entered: 2:38
